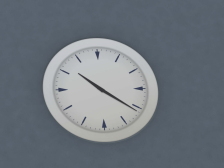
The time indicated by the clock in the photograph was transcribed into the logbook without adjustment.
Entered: 10:21
